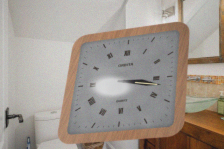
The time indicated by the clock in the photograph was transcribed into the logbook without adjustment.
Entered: 3:17
